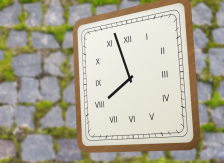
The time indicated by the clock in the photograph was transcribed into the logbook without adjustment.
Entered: 7:57
